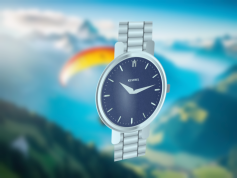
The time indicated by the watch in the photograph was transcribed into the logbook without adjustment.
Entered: 10:13
